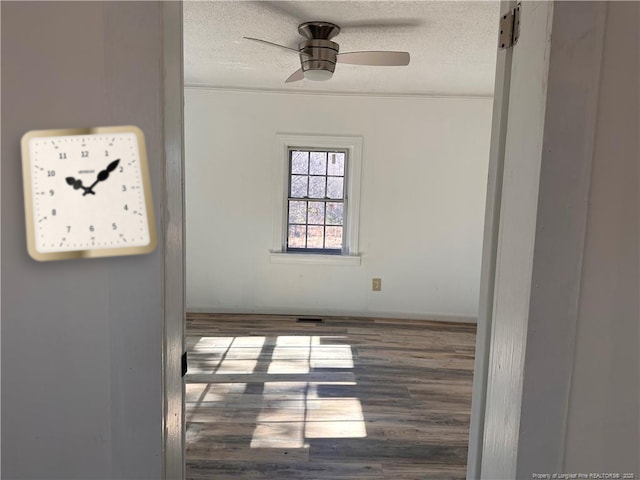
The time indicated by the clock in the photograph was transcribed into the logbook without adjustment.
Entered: 10:08
